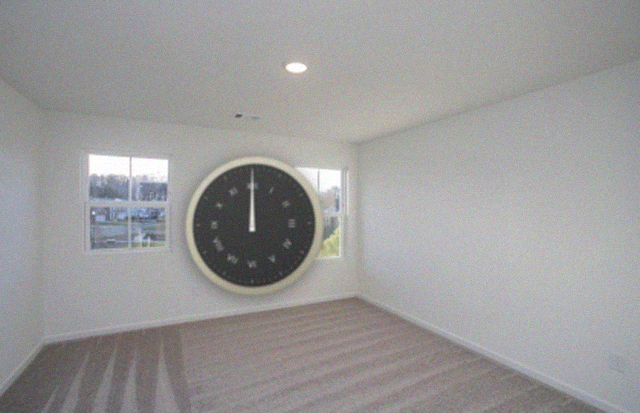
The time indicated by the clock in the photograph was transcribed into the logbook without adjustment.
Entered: 12:00
